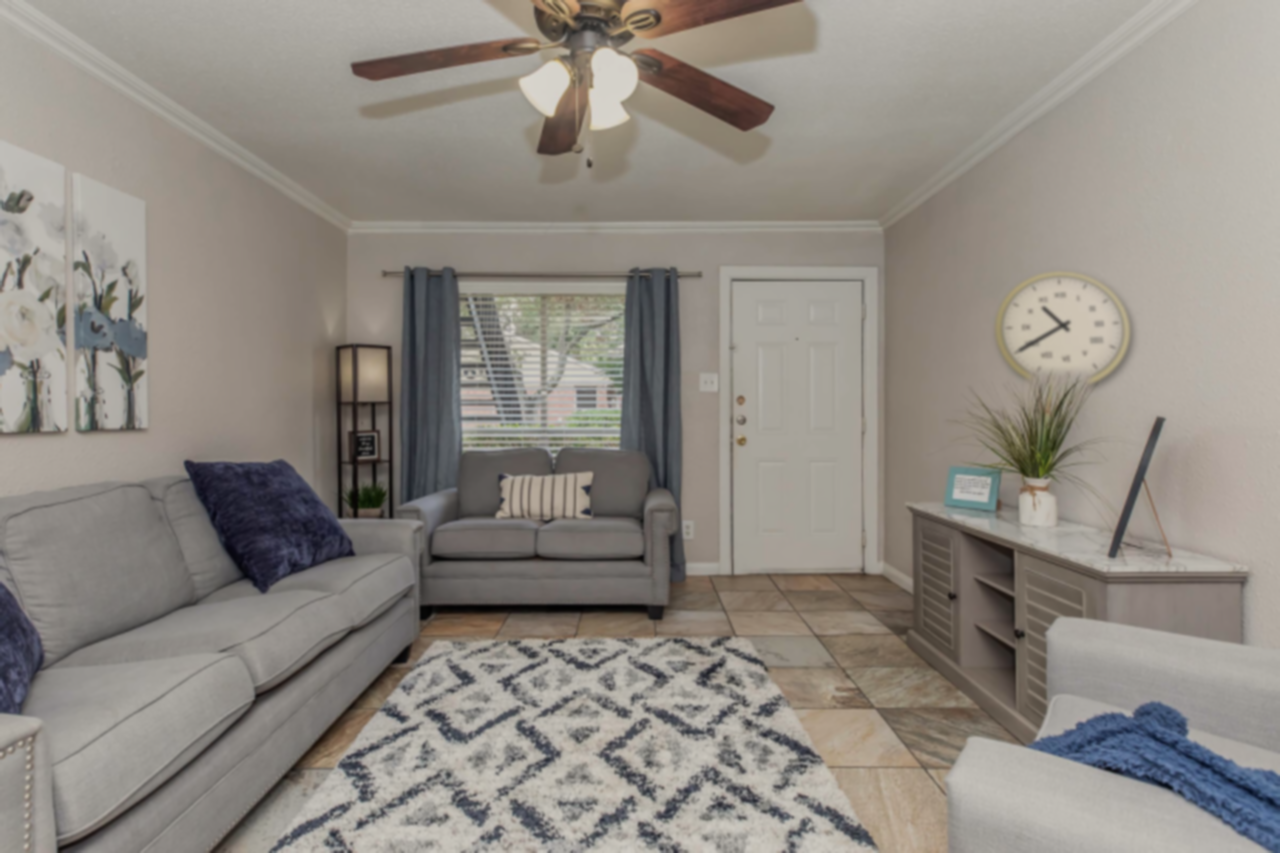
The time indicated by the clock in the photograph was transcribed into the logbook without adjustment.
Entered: 10:40
